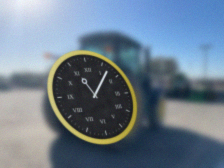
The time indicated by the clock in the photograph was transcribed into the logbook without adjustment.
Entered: 11:07
